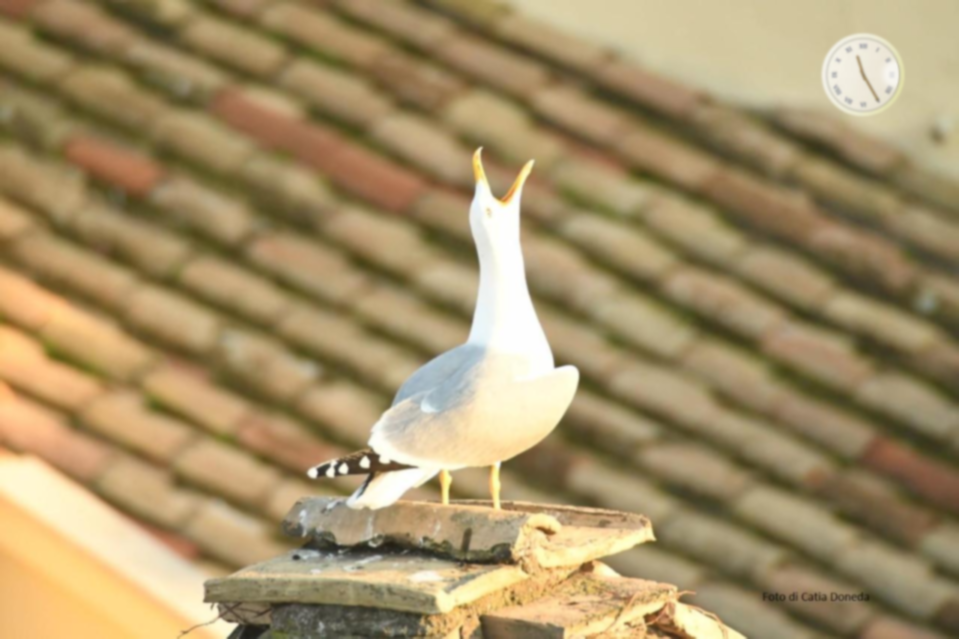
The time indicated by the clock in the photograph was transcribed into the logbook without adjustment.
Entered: 11:25
